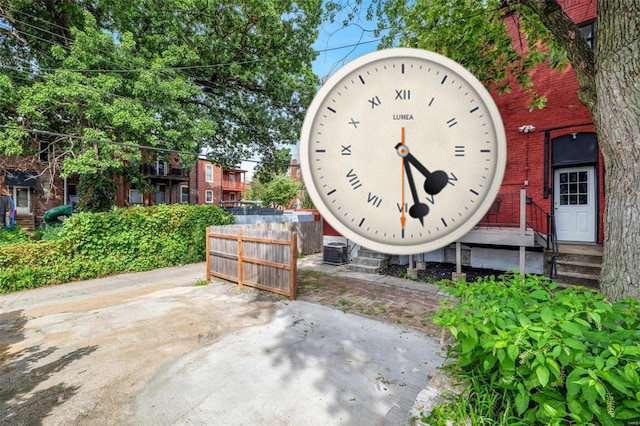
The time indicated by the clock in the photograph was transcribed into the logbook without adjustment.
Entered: 4:27:30
